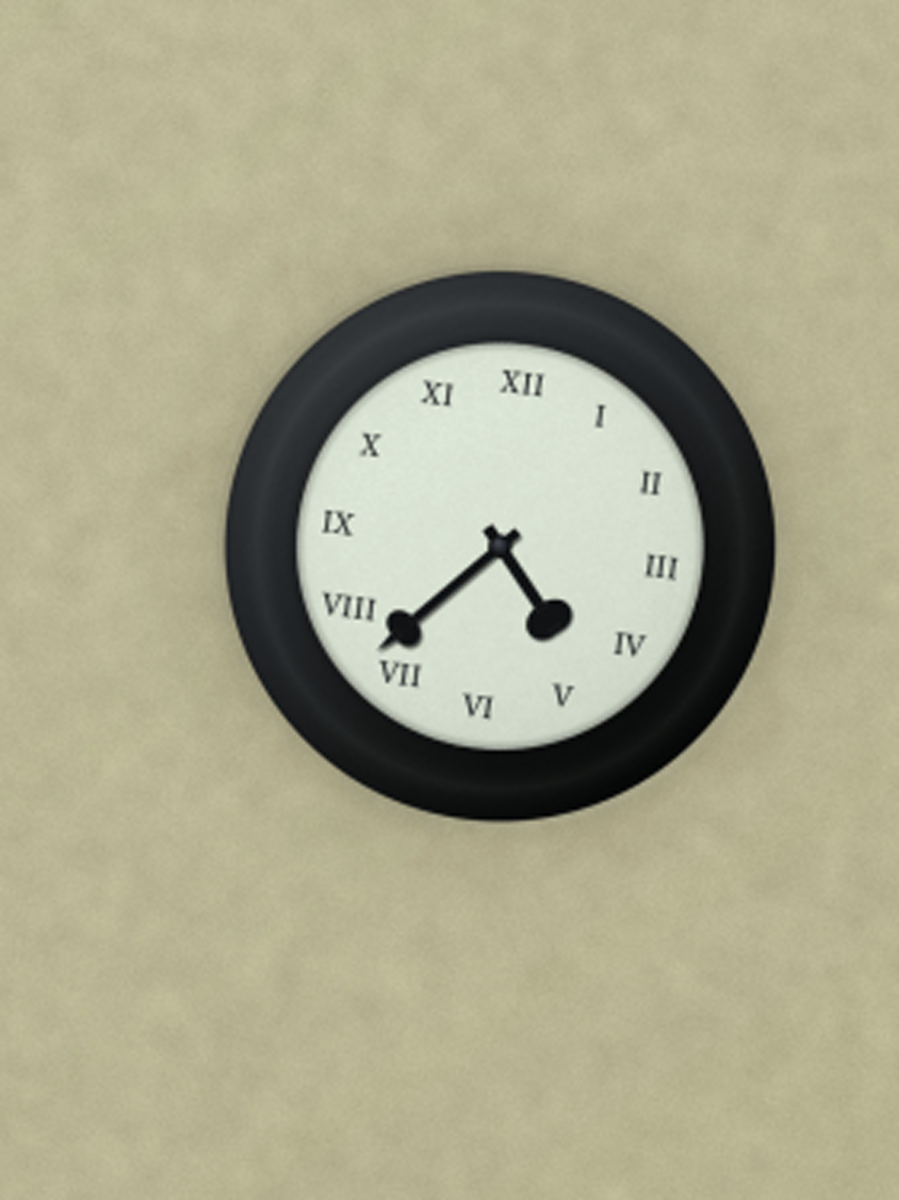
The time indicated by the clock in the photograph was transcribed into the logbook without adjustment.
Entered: 4:37
